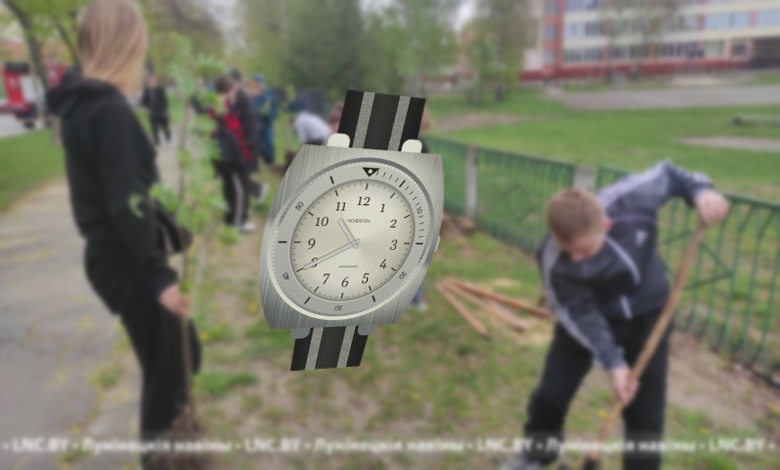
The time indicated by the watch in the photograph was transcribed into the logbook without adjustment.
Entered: 10:40
